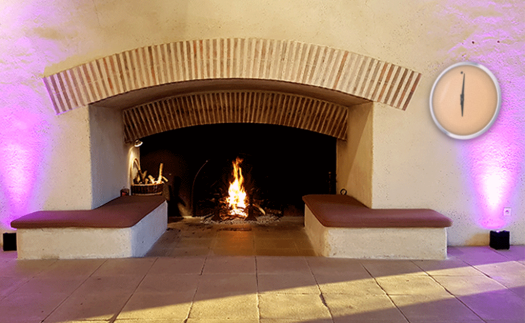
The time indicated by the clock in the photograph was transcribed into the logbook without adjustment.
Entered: 6:01
